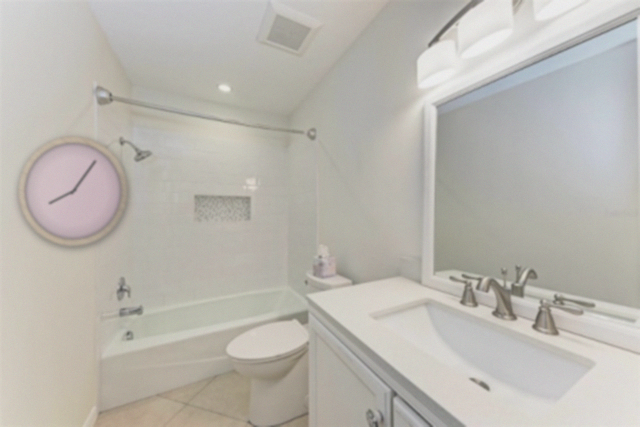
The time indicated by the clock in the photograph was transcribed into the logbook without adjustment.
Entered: 8:06
